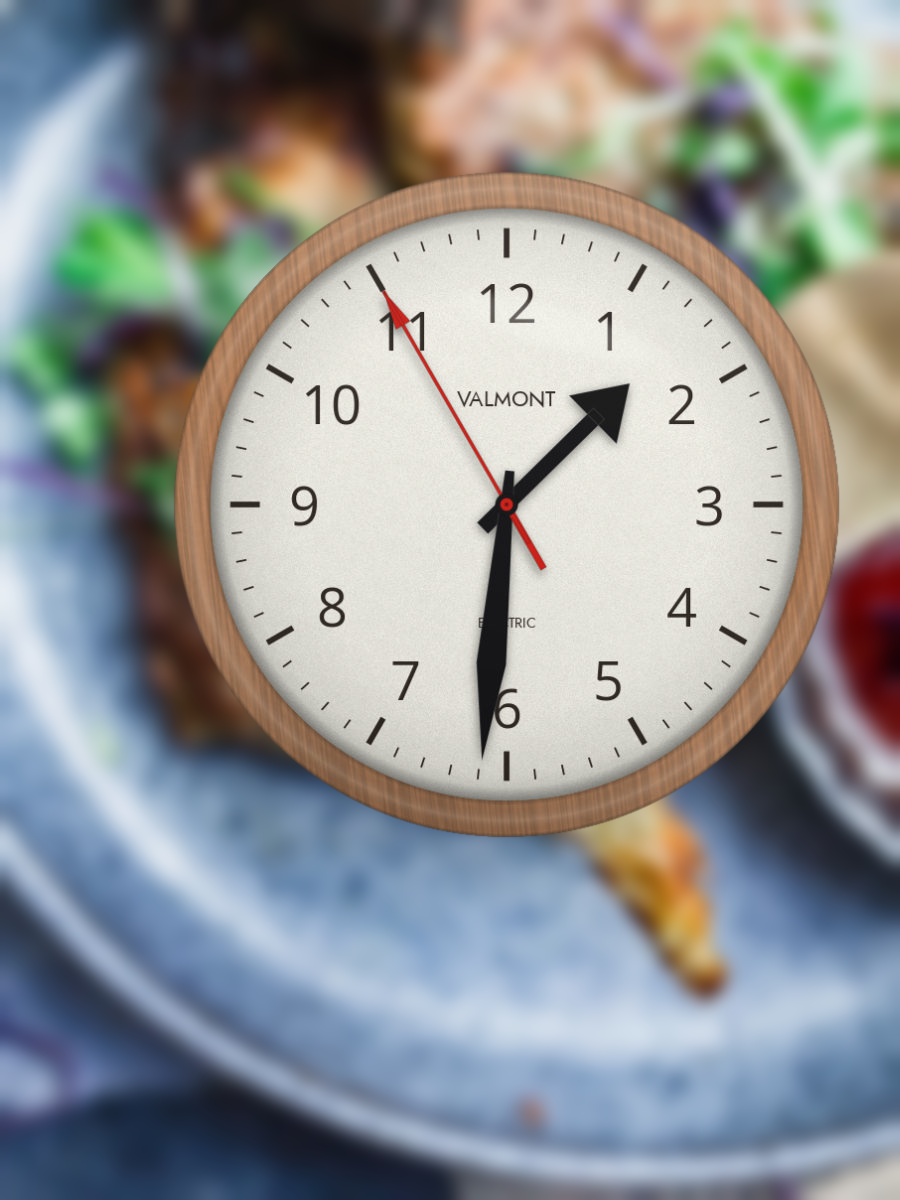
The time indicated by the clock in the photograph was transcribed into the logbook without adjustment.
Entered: 1:30:55
